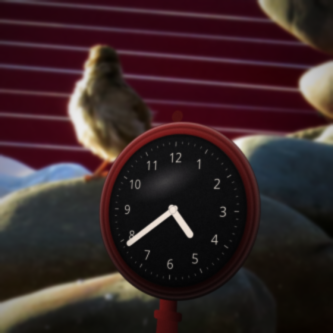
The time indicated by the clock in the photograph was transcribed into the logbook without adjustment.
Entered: 4:39
